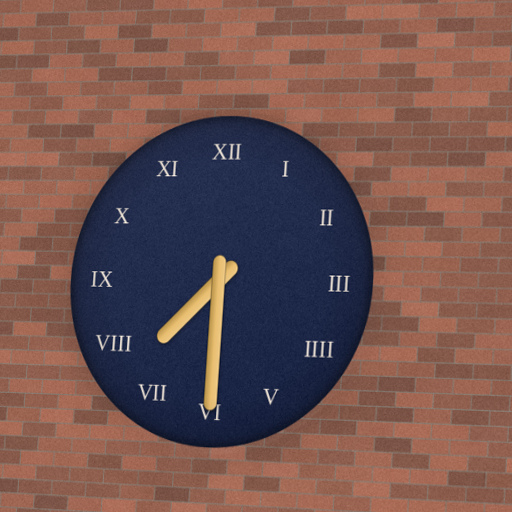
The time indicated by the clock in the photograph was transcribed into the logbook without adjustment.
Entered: 7:30
